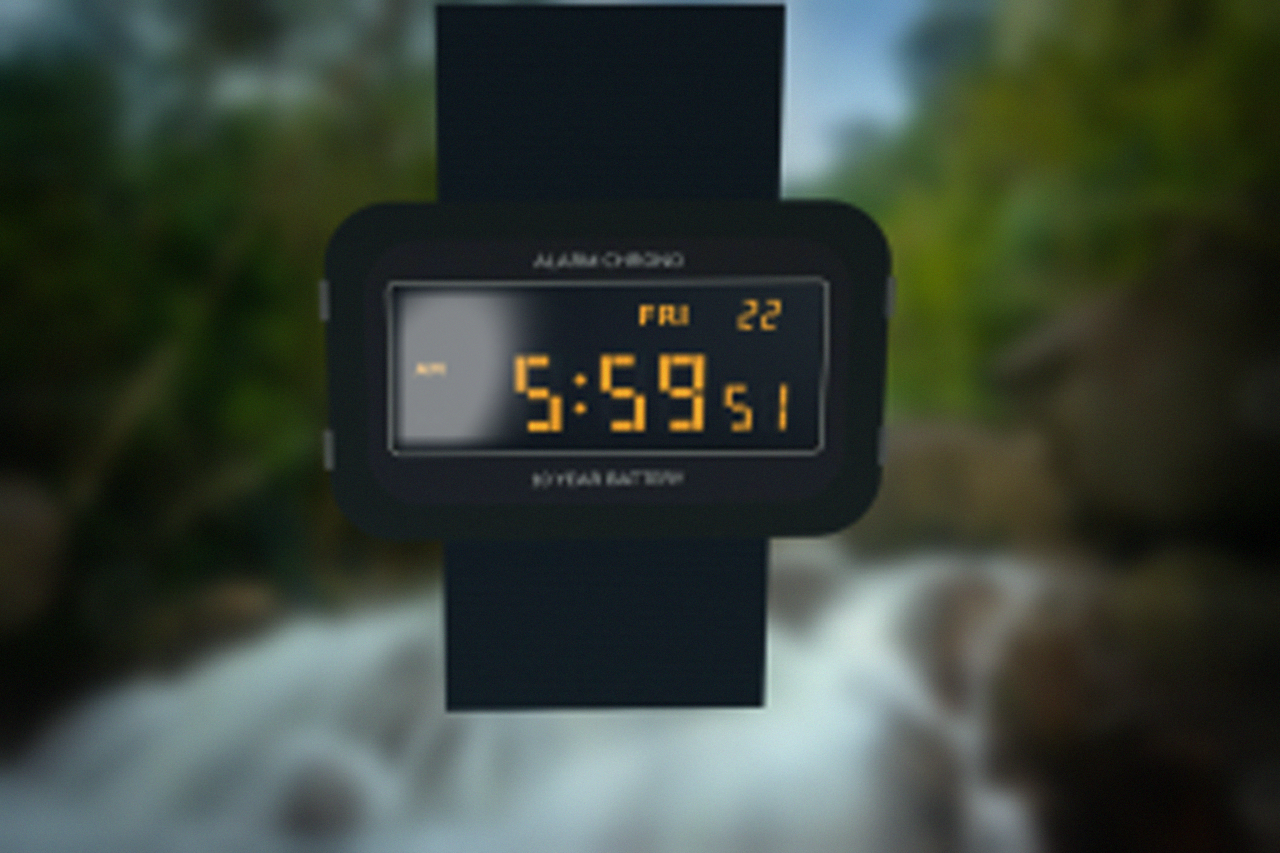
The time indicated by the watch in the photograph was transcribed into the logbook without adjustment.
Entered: 5:59:51
